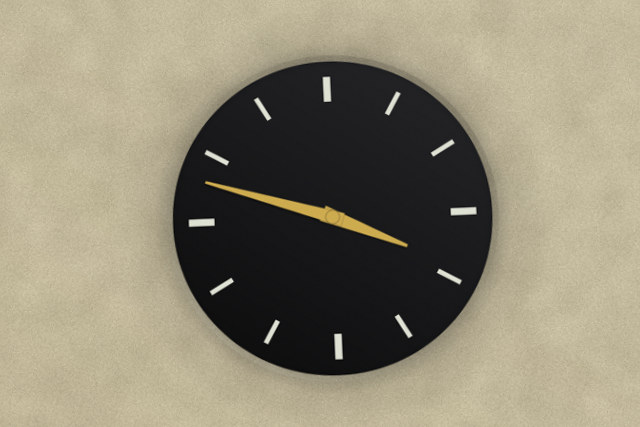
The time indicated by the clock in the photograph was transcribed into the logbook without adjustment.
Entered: 3:48
